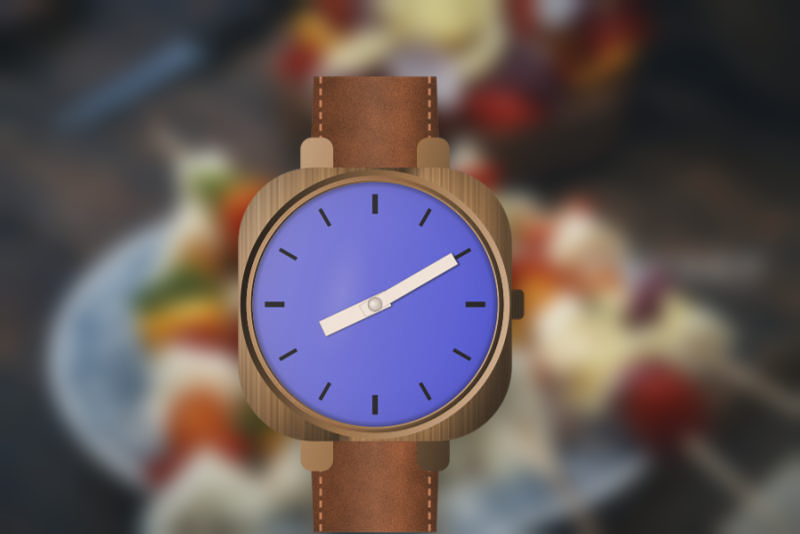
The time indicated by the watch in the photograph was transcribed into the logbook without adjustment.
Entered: 8:10
